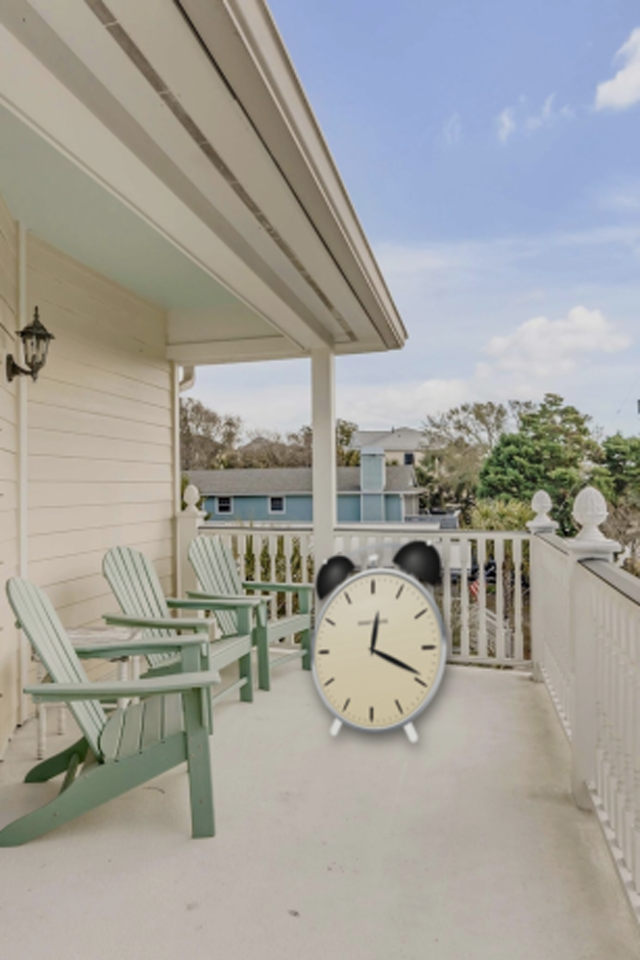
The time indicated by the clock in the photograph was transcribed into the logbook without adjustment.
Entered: 12:19
